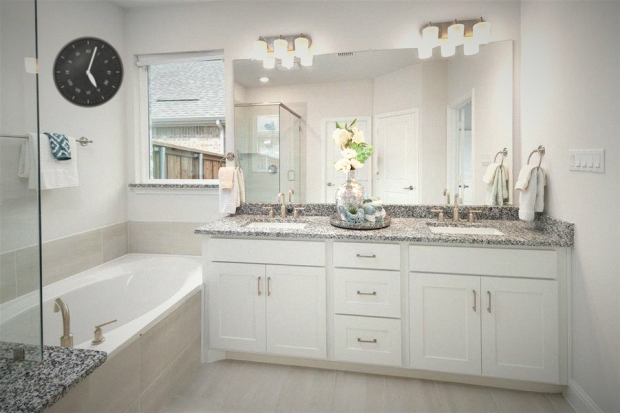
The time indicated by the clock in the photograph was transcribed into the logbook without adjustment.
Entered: 5:03
